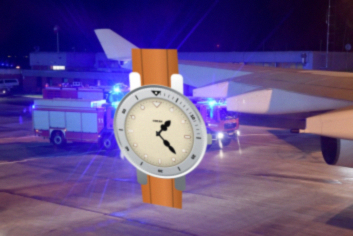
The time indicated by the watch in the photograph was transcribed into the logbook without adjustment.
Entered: 1:23
